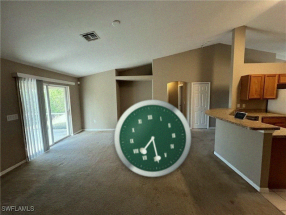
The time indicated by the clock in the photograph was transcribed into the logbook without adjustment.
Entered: 7:29
